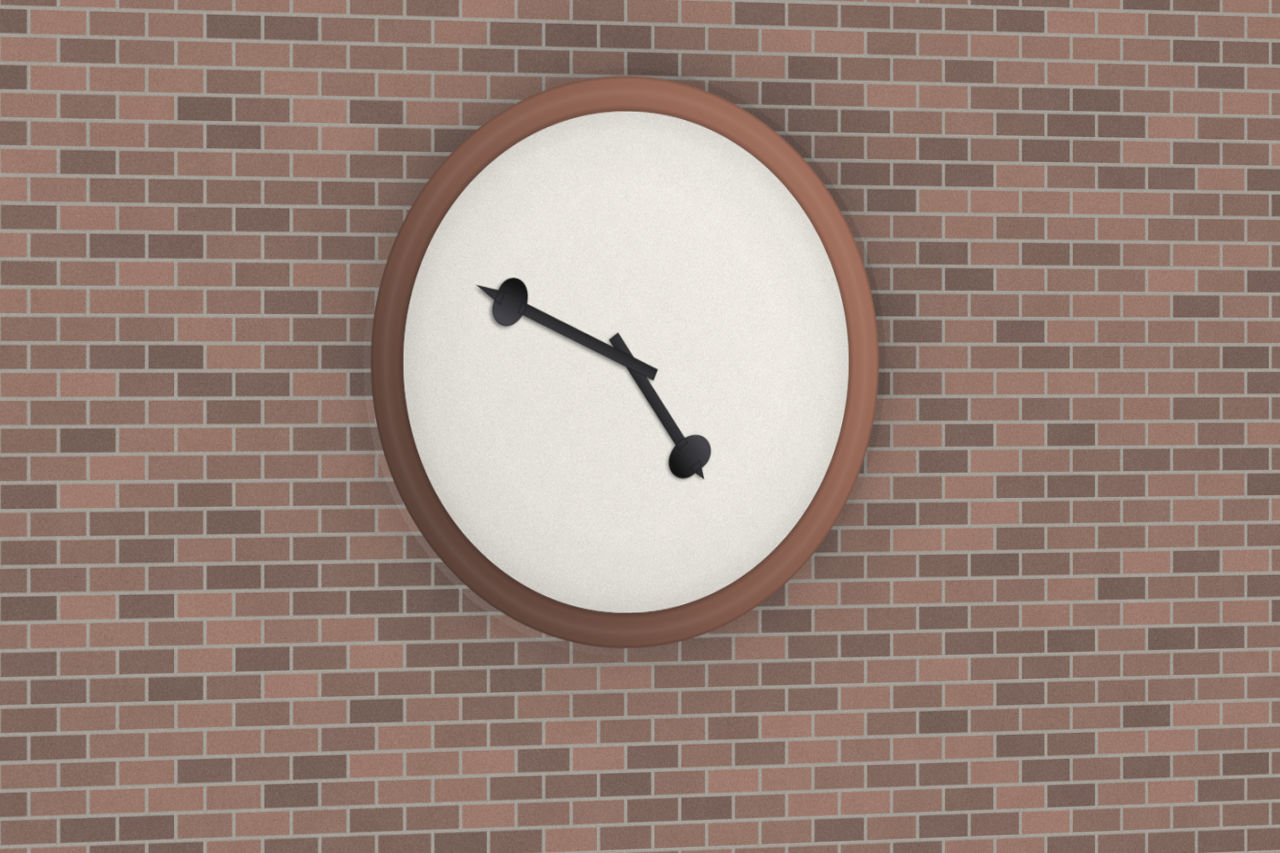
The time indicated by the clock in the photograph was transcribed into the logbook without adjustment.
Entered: 4:49
